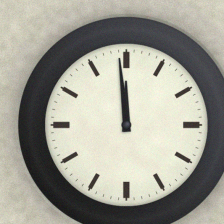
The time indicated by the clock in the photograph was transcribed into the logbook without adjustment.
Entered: 11:59
